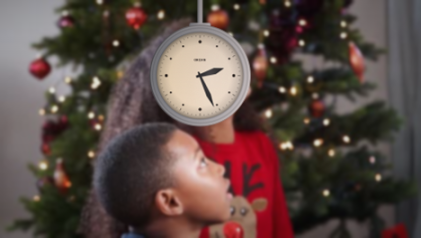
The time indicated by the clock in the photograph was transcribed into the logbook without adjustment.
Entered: 2:26
